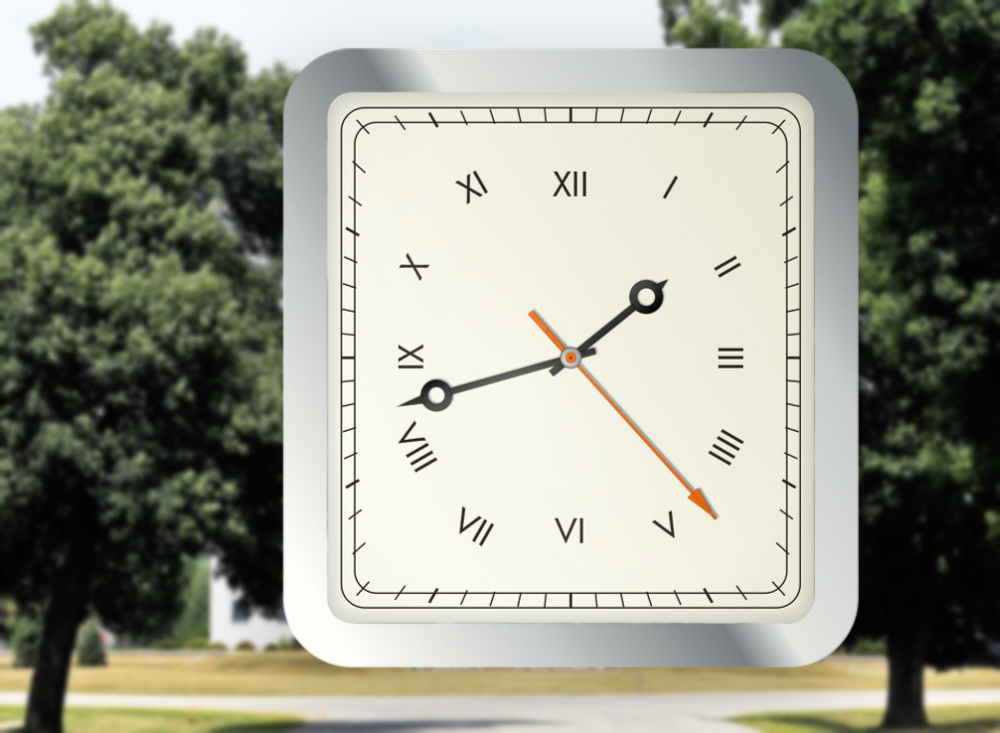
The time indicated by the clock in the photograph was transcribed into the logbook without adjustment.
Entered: 1:42:23
